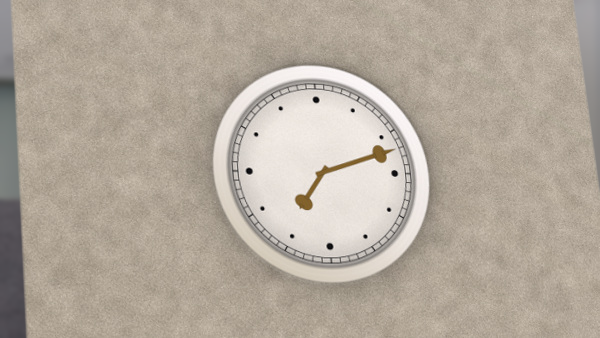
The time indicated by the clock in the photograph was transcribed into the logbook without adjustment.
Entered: 7:12
